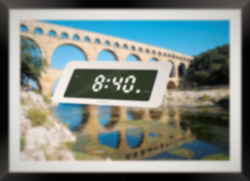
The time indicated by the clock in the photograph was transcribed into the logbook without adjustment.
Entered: 8:40
